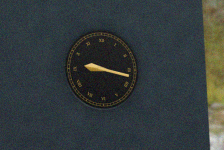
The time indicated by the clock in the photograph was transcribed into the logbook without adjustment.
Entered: 9:17
